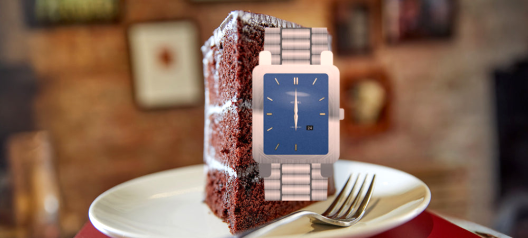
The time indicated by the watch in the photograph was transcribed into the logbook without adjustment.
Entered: 6:00
